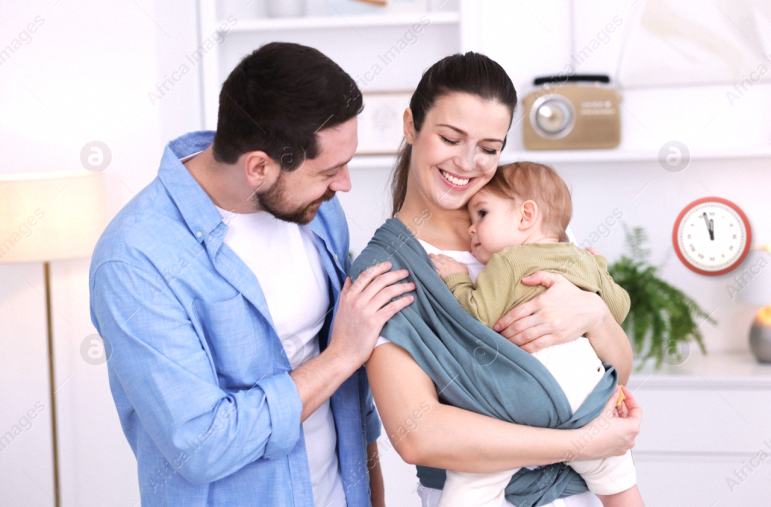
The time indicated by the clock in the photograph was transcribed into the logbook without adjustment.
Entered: 11:57
